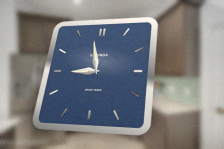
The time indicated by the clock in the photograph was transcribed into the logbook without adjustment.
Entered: 8:58
